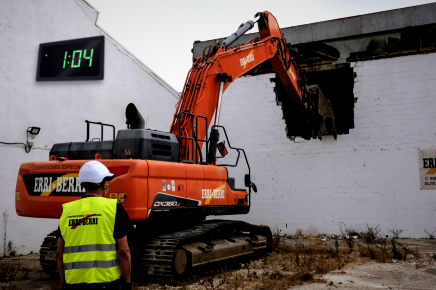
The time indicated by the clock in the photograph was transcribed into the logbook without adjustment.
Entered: 1:04
